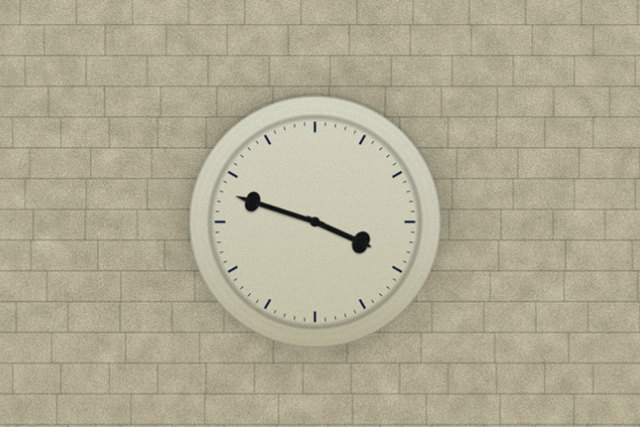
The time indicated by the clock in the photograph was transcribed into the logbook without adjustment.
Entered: 3:48
